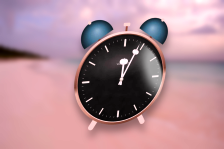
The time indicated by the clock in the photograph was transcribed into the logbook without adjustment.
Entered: 12:04
